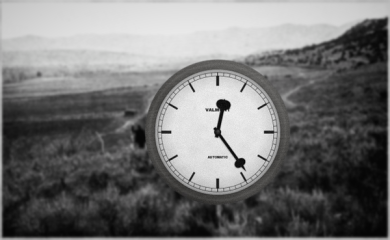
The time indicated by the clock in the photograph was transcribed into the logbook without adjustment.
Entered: 12:24
